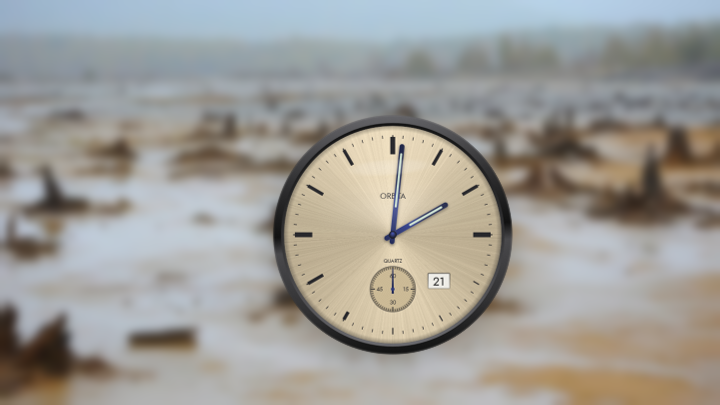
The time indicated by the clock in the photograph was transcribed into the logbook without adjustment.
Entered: 2:01
